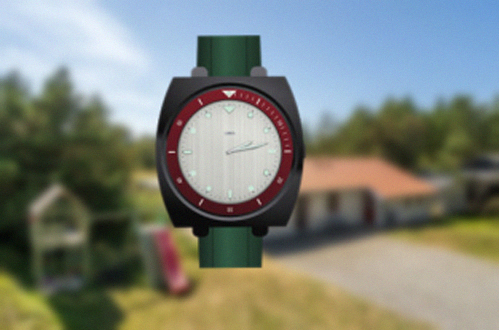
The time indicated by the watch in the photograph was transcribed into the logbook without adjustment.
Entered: 2:13
